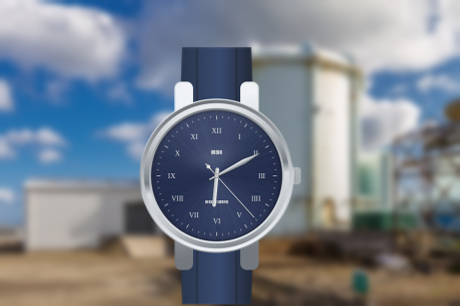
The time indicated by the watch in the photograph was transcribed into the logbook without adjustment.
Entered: 6:10:23
